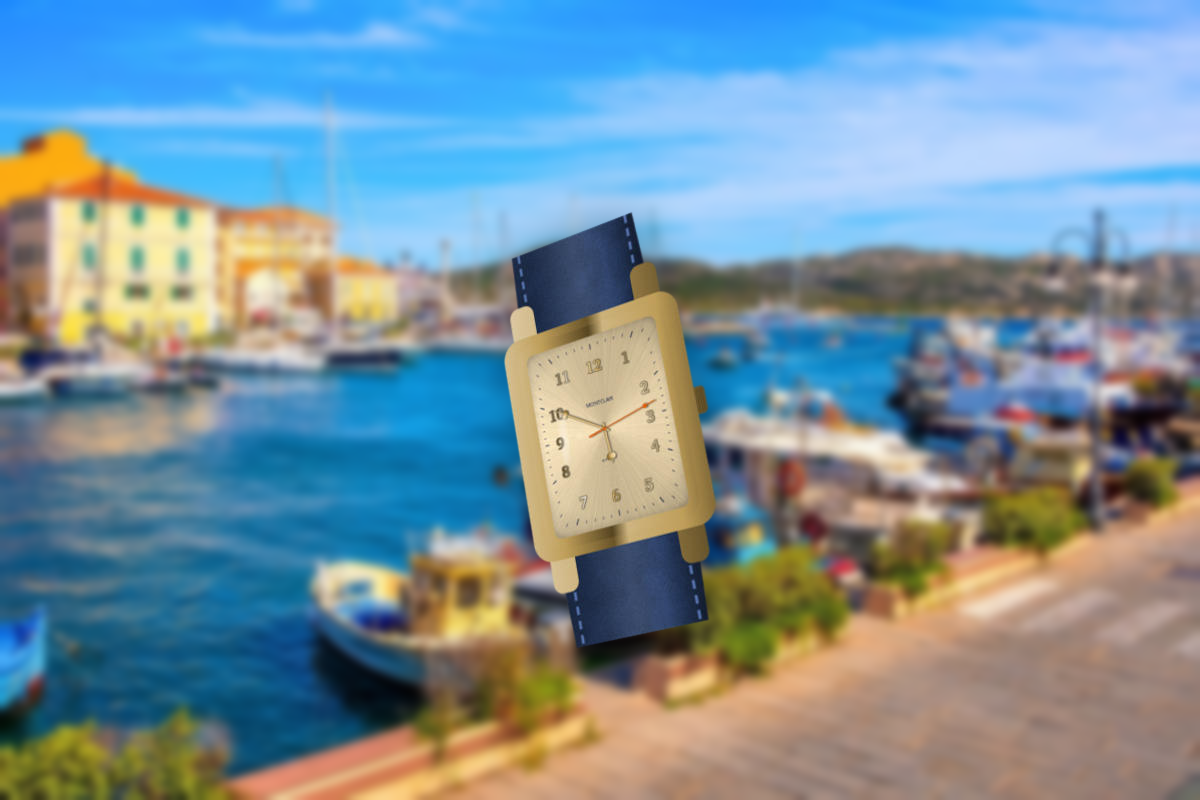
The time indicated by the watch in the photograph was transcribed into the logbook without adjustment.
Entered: 5:50:13
